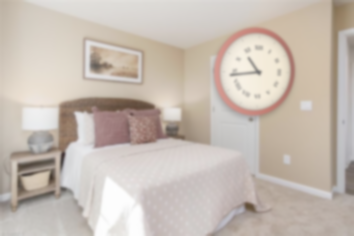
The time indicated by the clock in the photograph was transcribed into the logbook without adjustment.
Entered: 10:44
